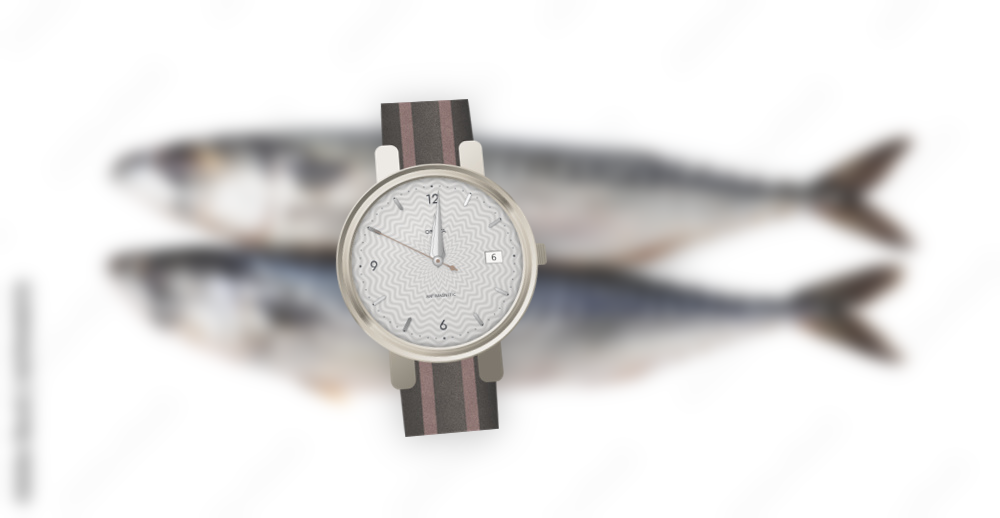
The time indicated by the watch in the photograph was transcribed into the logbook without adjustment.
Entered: 12:00:50
